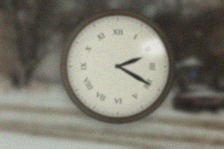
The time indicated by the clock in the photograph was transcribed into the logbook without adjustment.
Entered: 2:20
